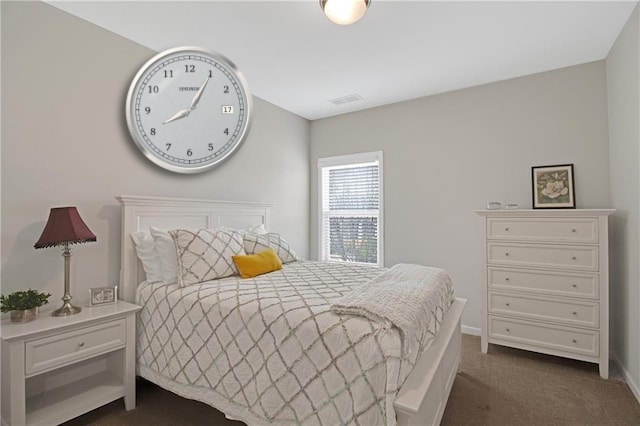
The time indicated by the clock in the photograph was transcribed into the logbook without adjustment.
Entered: 8:05
